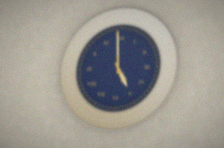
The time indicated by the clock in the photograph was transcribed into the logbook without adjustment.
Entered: 4:59
